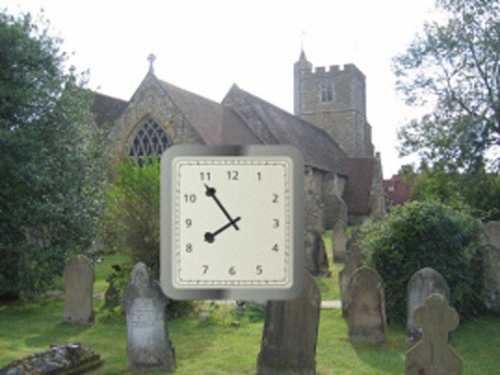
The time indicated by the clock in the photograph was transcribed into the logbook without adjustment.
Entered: 7:54
